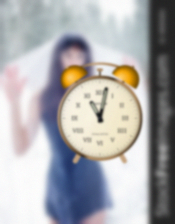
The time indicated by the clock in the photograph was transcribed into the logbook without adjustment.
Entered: 11:02
